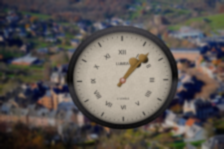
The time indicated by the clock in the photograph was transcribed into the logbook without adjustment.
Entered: 1:07
